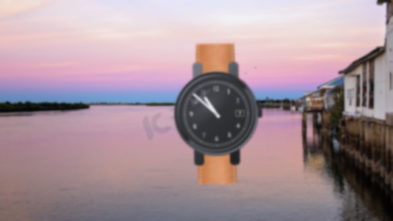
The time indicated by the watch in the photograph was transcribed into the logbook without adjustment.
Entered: 10:52
